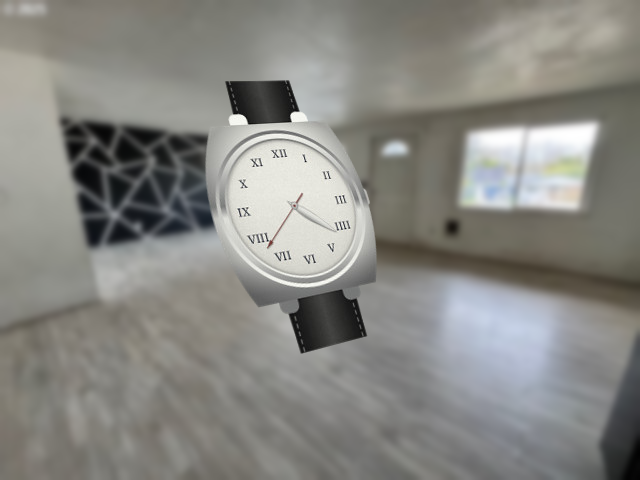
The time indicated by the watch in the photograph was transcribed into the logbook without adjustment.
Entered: 4:21:38
